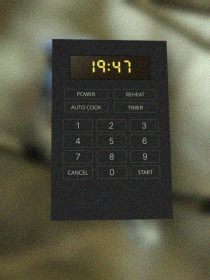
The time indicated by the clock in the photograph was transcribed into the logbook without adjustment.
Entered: 19:47
